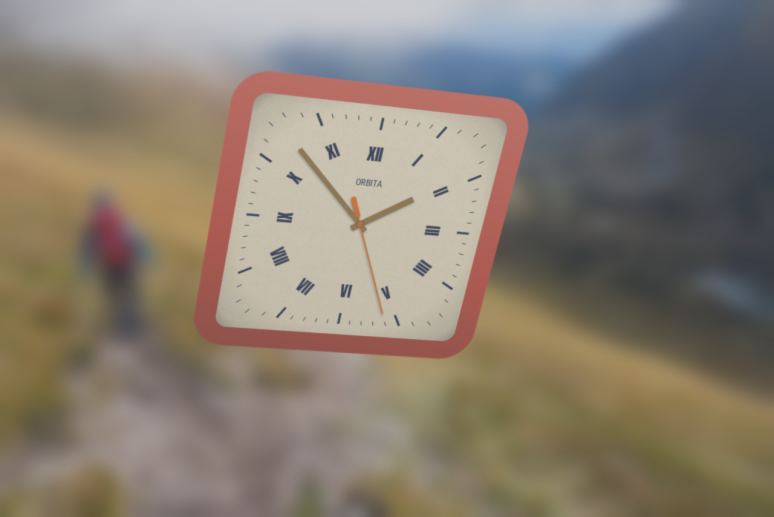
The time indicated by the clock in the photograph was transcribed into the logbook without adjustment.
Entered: 1:52:26
